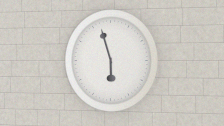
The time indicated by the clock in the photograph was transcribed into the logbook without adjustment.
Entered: 5:57
